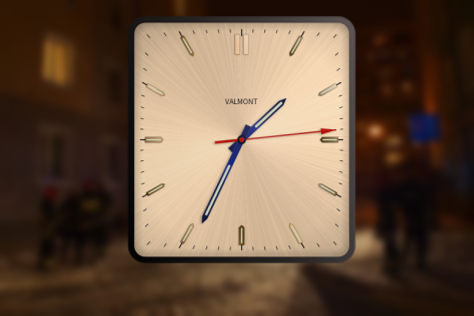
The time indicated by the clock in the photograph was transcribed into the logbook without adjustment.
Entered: 1:34:14
